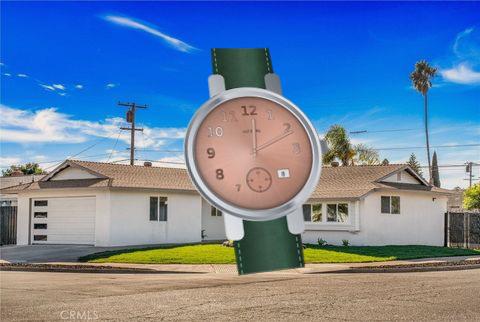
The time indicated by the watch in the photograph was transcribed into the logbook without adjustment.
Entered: 12:11
